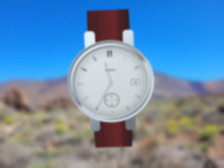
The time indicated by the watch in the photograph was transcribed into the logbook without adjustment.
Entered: 11:35
